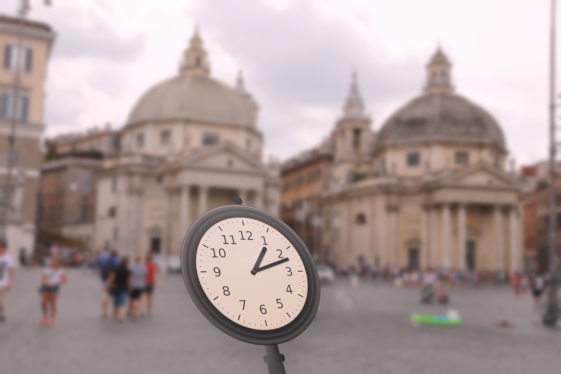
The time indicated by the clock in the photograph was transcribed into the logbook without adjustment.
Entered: 1:12
